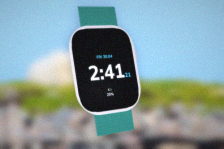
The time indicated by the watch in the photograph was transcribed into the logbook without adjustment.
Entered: 2:41
